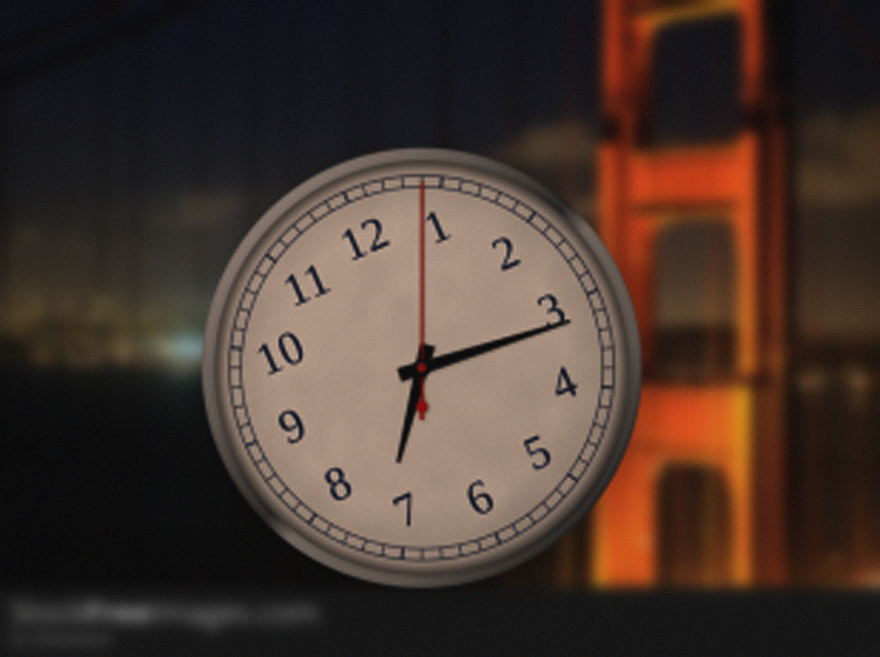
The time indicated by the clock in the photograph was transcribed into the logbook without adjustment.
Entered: 7:16:04
